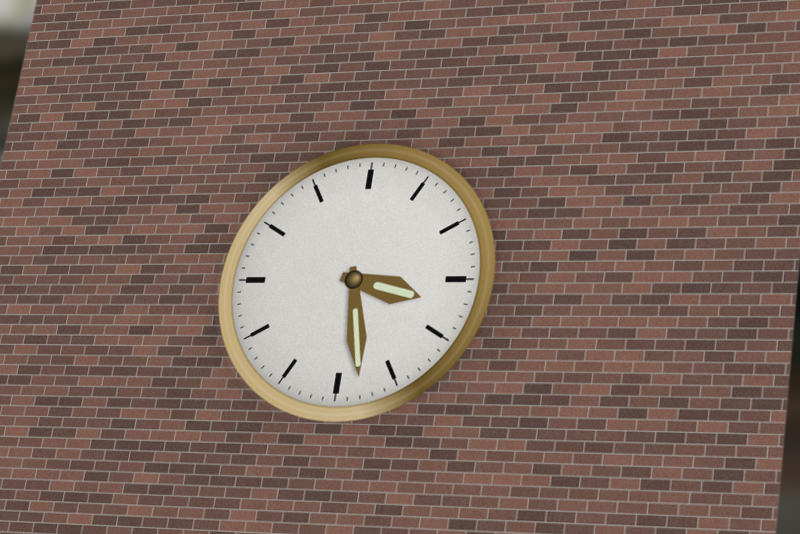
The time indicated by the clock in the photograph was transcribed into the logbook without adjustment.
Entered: 3:28
